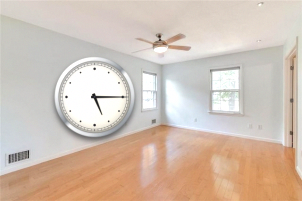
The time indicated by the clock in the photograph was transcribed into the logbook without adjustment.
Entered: 5:15
